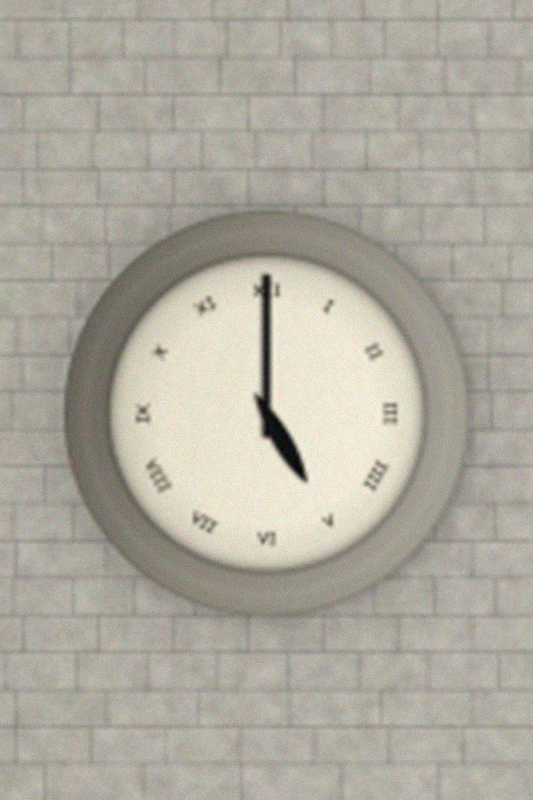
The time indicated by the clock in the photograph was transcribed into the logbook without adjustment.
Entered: 5:00
